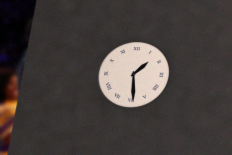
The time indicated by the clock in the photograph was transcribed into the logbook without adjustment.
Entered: 1:29
